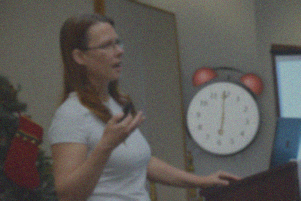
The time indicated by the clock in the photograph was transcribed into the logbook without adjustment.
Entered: 5:59
